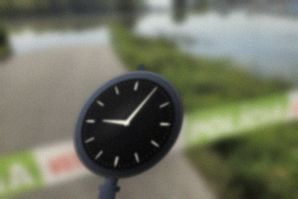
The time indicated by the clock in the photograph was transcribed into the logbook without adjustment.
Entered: 9:05
